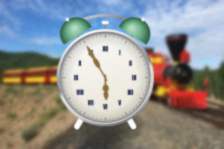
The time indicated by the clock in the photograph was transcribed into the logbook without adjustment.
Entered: 5:55
